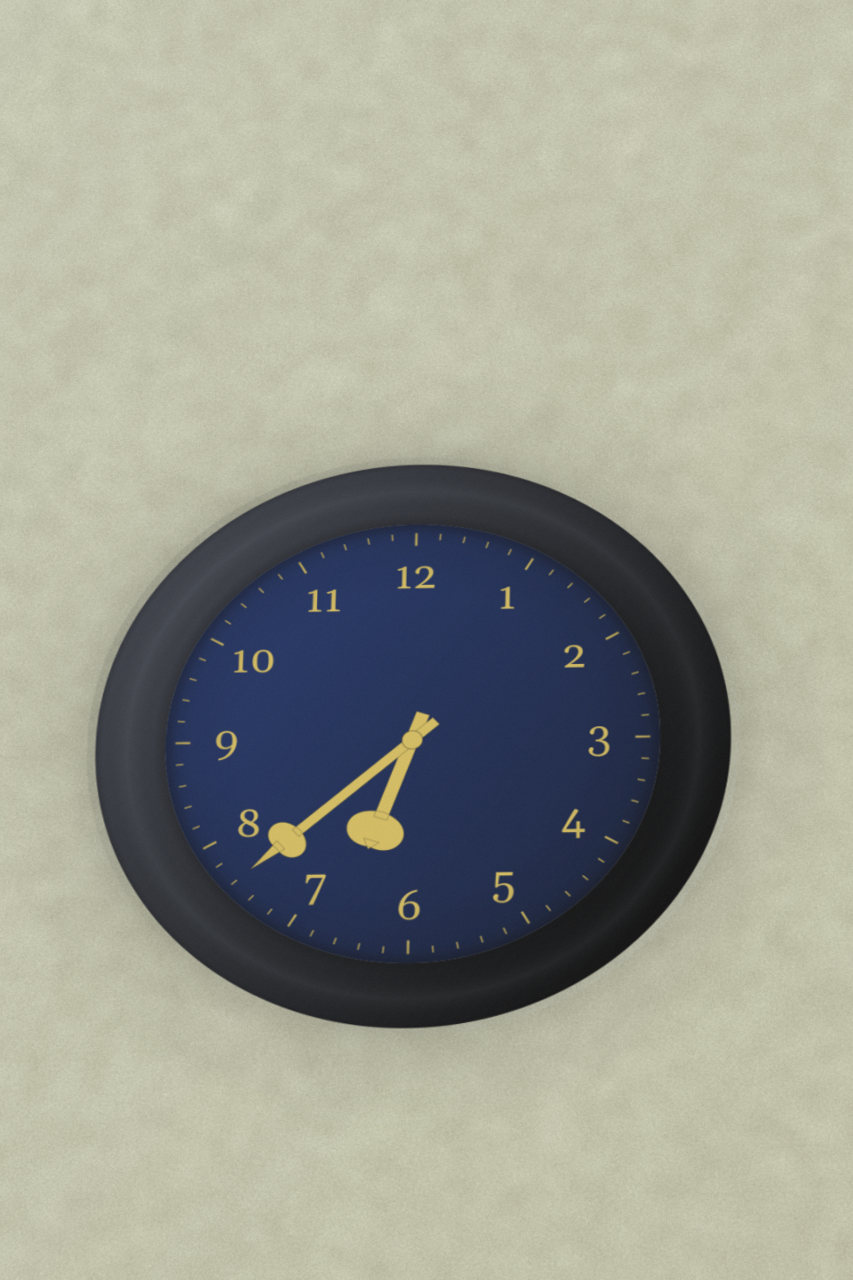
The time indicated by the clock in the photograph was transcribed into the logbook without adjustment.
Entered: 6:38
